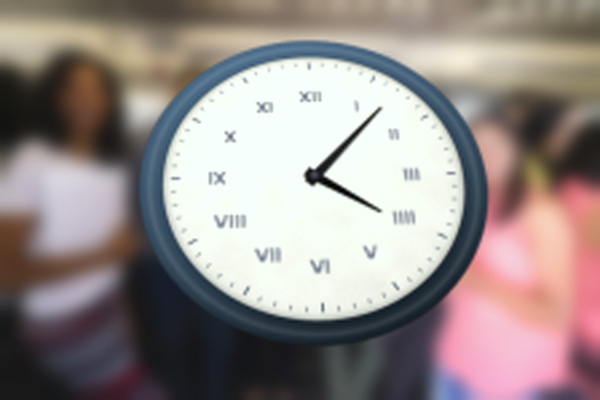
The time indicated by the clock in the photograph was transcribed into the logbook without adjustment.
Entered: 4:07
